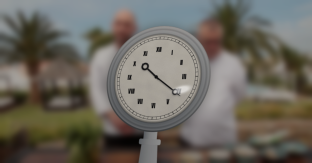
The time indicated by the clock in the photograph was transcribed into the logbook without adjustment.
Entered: 10:21
